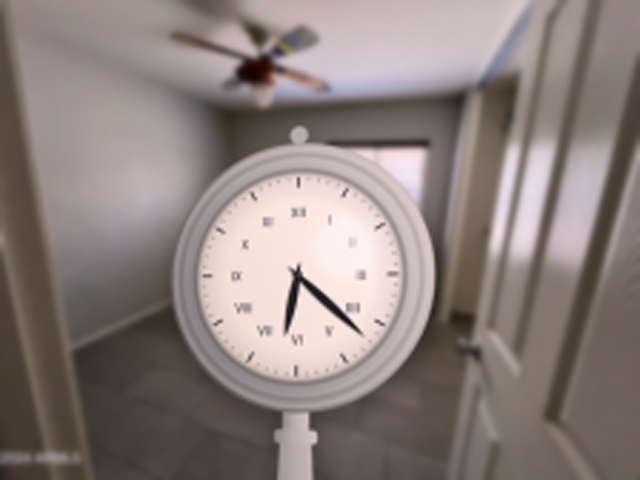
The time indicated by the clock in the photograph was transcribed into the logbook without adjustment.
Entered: 6:22
